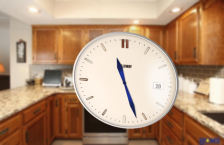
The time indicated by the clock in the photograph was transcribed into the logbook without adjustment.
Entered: 11:27
